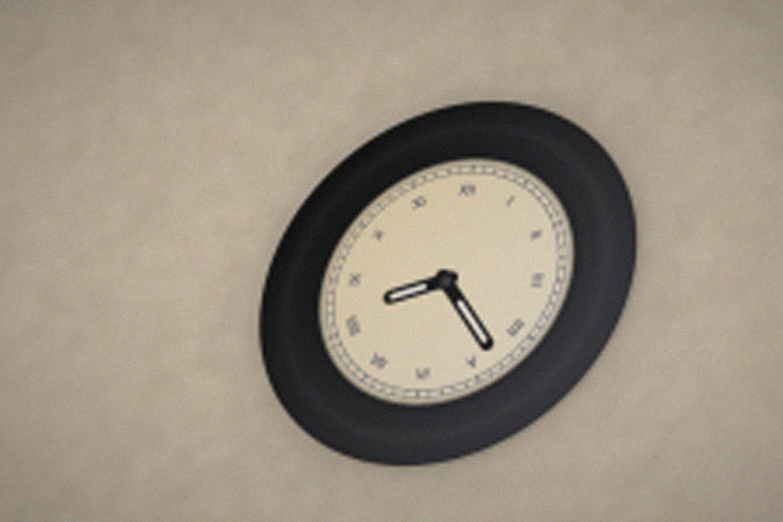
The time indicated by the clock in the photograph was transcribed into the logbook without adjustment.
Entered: 8:23
